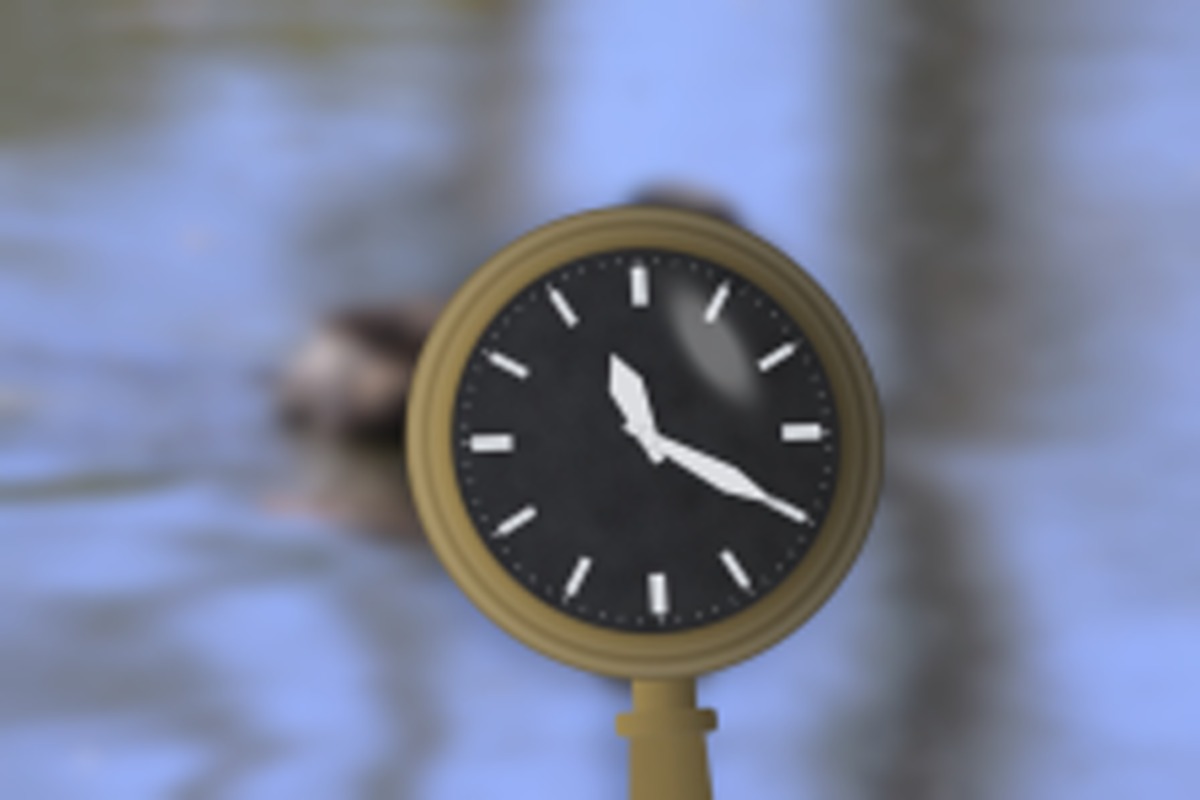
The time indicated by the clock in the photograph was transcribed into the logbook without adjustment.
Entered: 11:20
